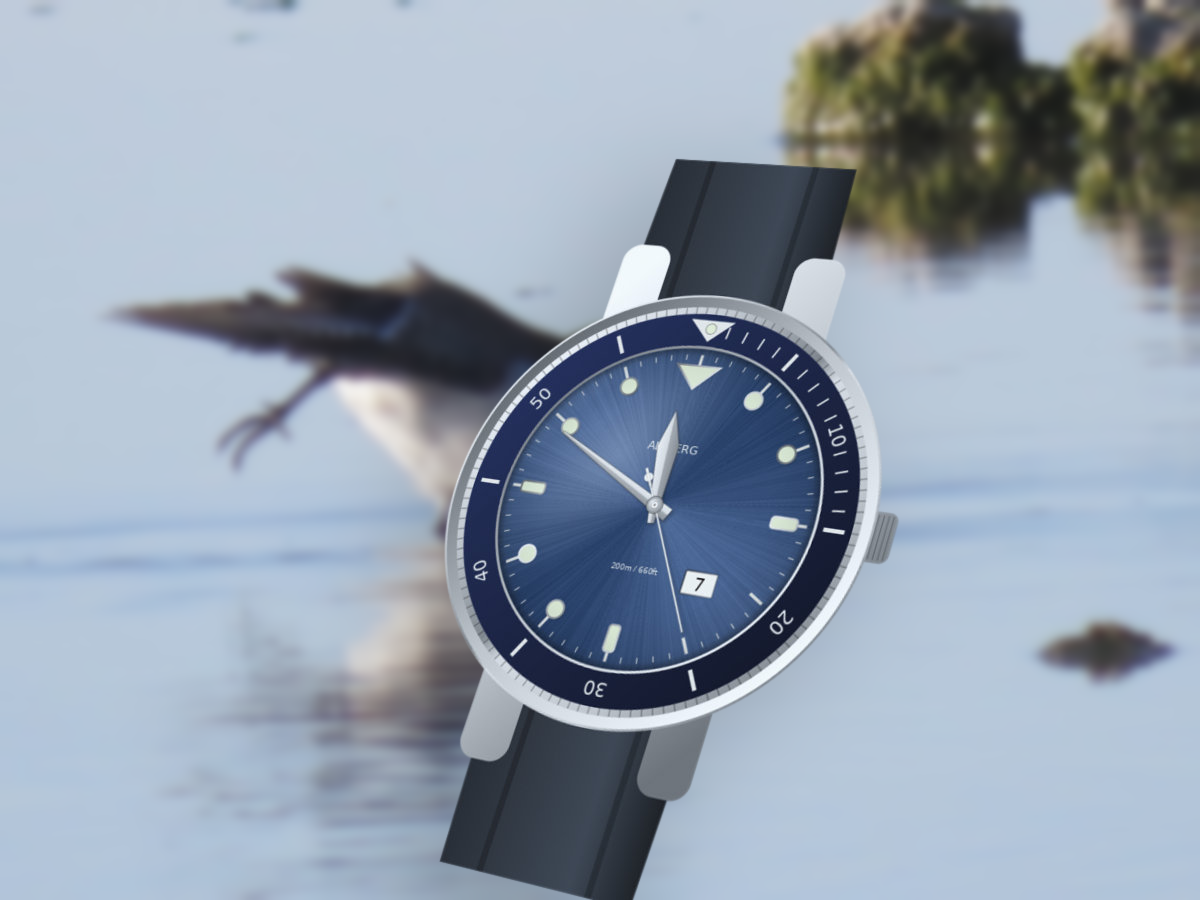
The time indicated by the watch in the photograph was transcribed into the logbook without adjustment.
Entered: 11:49:25
